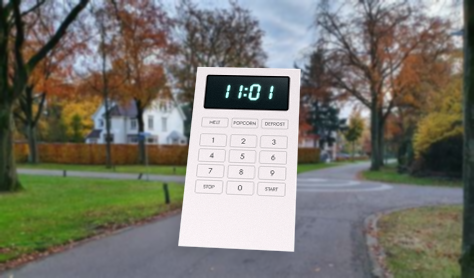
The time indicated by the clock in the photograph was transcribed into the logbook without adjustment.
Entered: 11:01
